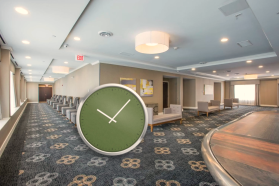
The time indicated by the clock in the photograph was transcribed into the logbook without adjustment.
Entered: 10:07
